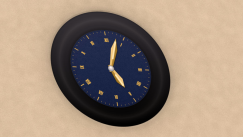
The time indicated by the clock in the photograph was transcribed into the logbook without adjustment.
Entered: 5:03
